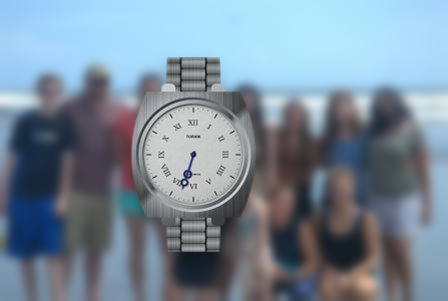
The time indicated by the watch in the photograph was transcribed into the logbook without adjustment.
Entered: 6:33
